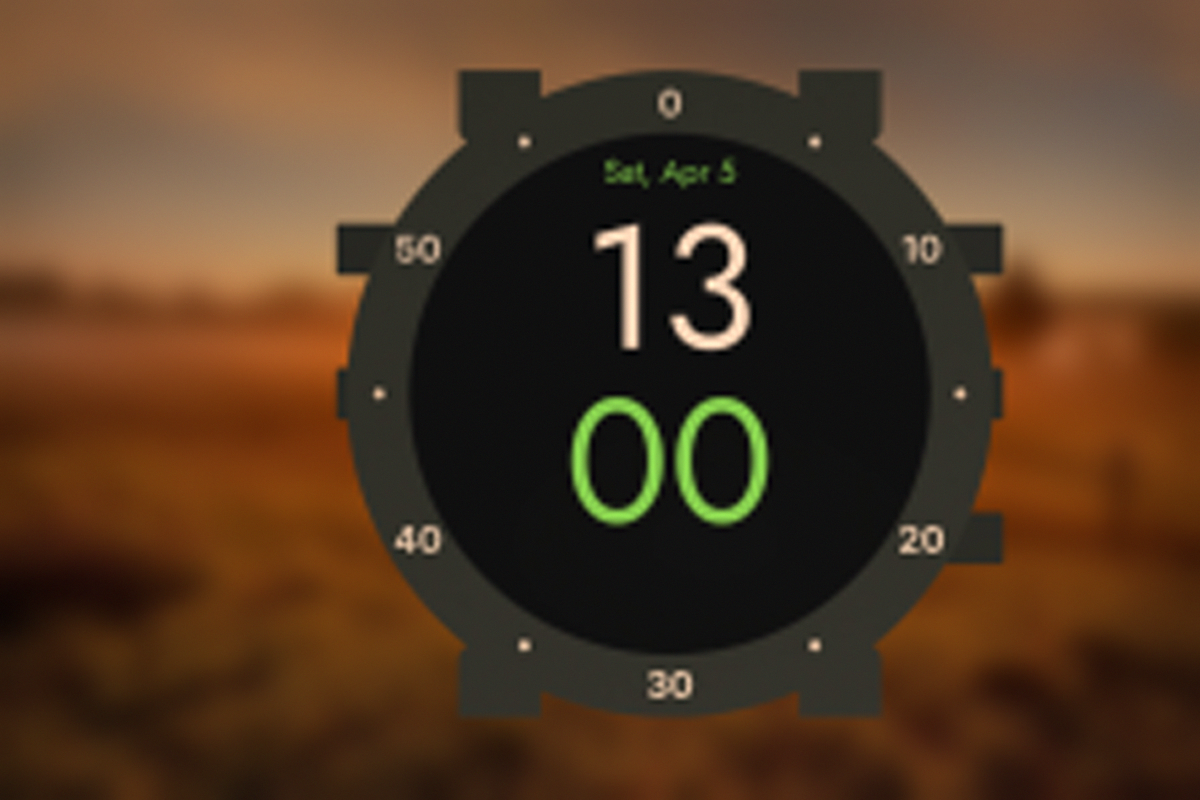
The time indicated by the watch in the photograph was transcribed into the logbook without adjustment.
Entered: 13:00
